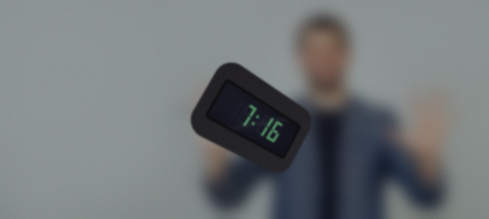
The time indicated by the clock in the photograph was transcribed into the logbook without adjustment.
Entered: 7:16
